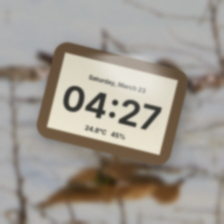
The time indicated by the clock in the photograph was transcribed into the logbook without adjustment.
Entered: 4:27
